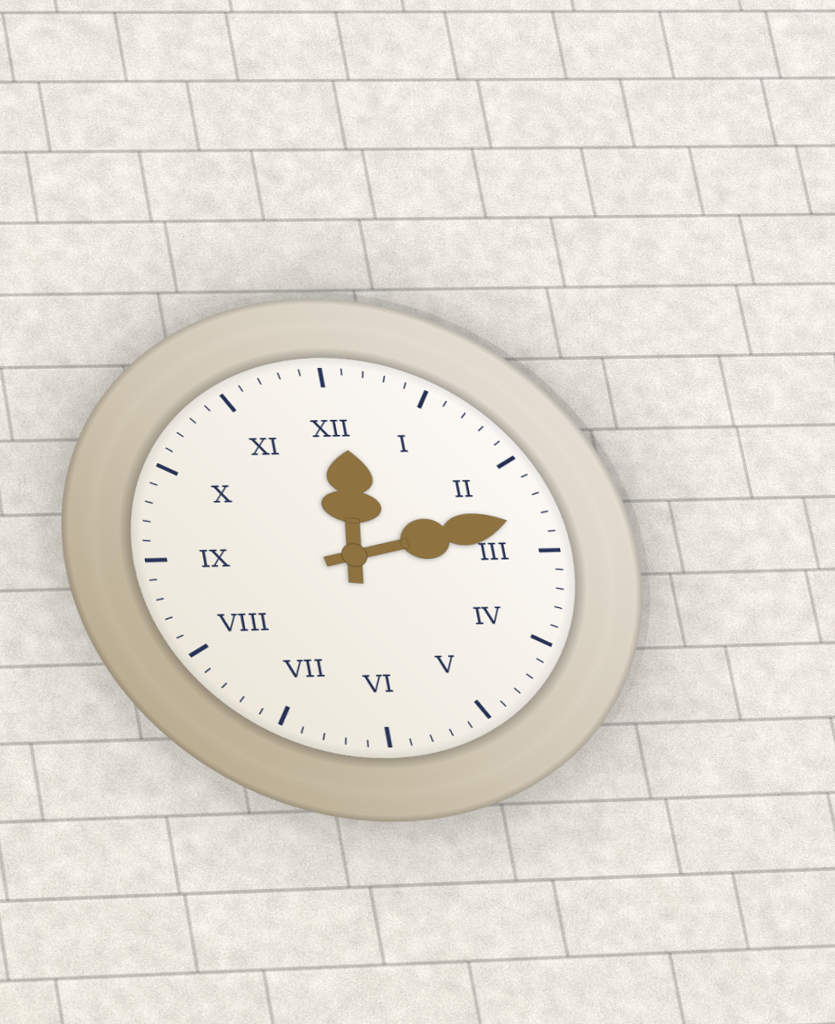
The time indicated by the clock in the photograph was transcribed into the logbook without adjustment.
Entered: 12:13
